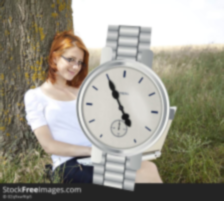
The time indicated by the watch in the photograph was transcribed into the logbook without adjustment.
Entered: 4:55
